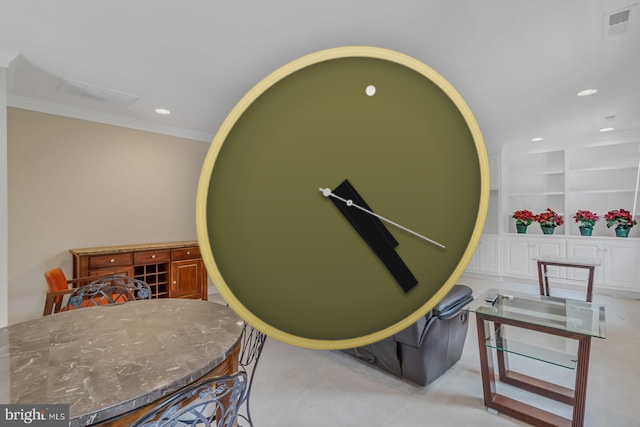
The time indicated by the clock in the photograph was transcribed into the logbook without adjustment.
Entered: 4:22:18
